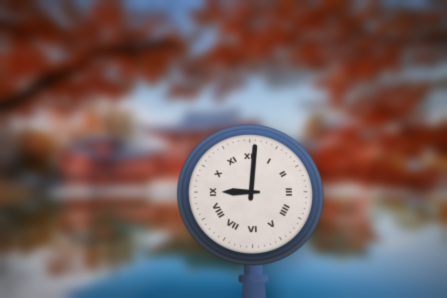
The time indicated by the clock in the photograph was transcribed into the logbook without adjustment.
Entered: 9:01
